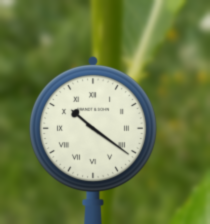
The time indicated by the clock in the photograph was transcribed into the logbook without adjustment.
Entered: 10:21
